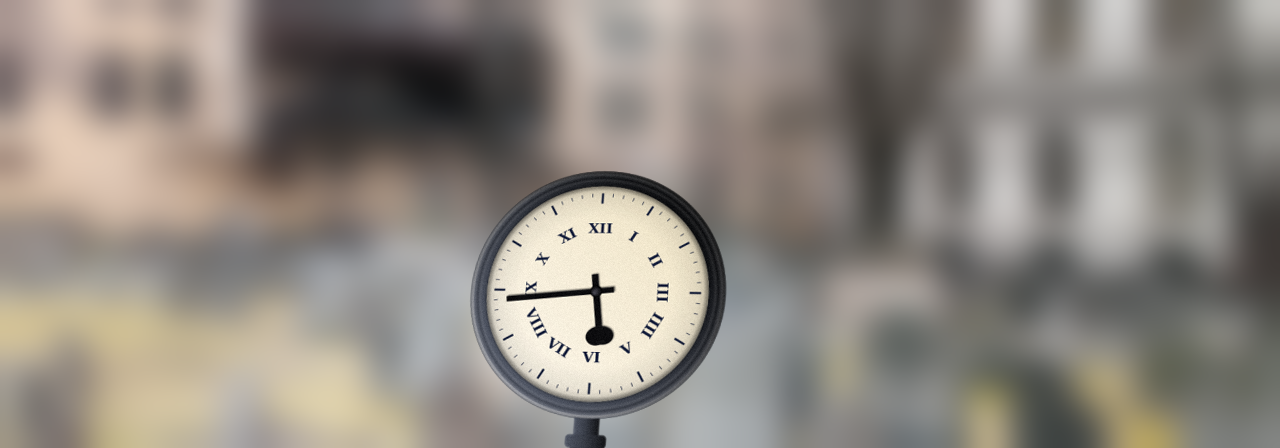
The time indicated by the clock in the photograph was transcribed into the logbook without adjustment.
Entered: 5:44
